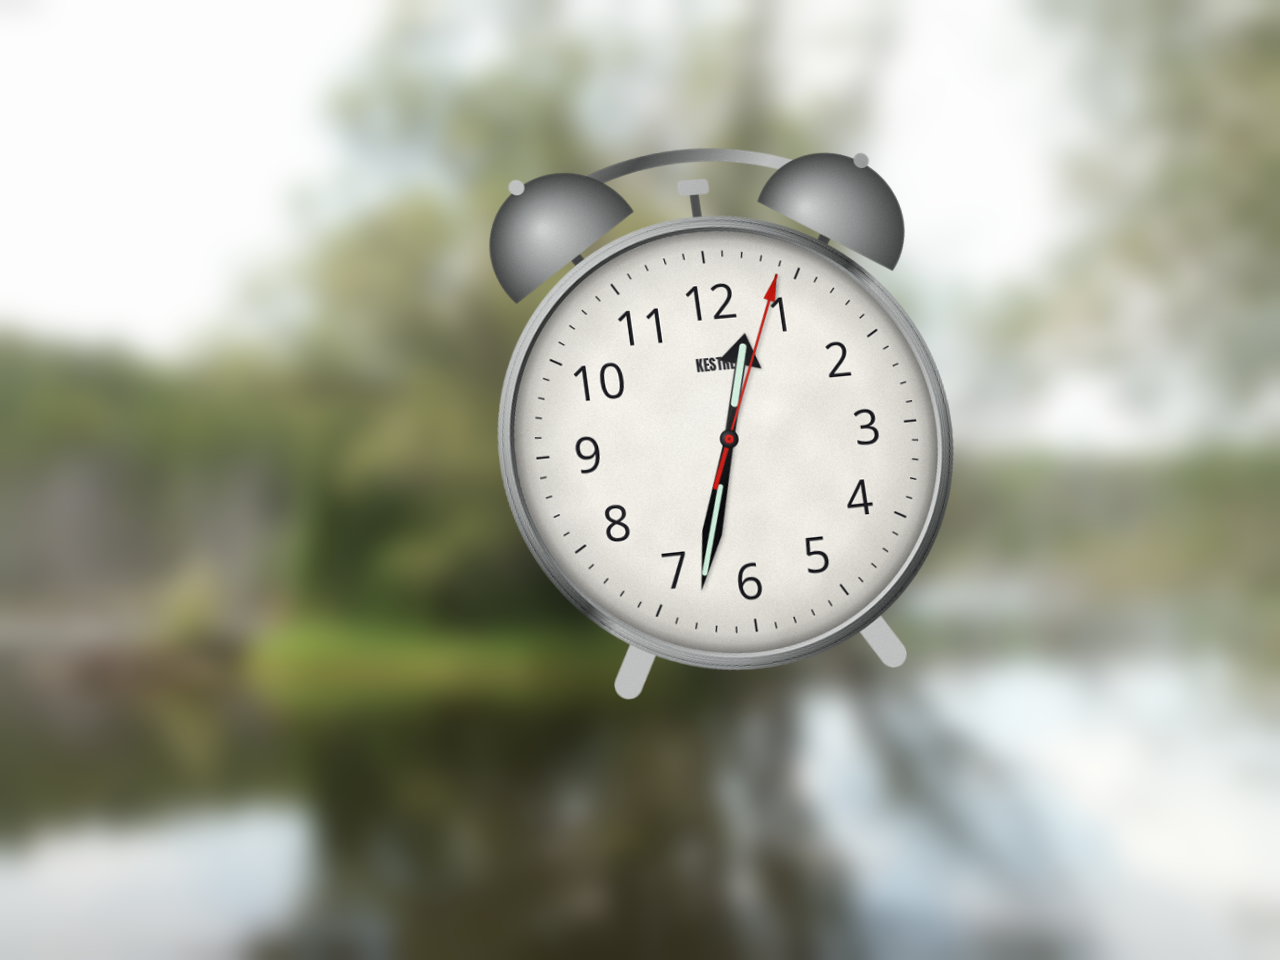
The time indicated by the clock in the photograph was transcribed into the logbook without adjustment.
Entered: 12:33:04
